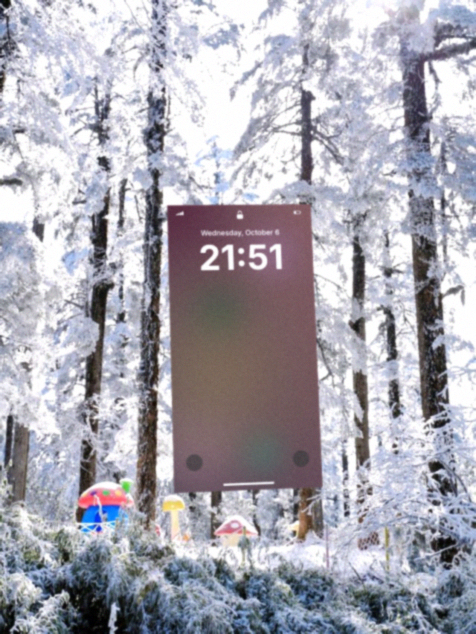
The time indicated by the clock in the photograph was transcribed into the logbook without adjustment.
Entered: 21:51
